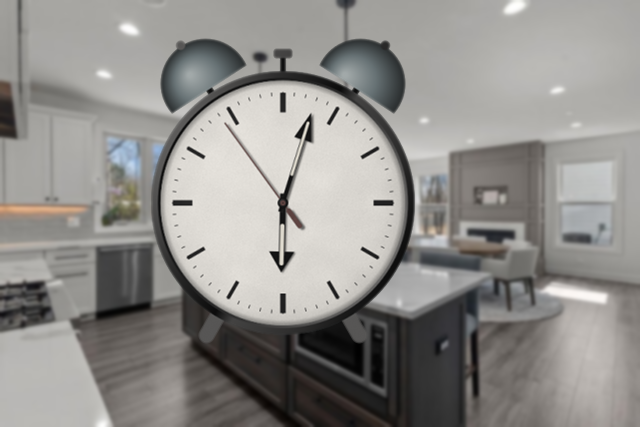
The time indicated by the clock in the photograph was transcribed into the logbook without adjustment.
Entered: 6:02:54
